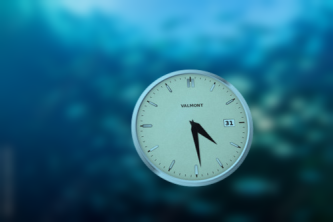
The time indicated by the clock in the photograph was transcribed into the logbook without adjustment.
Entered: 4:29
